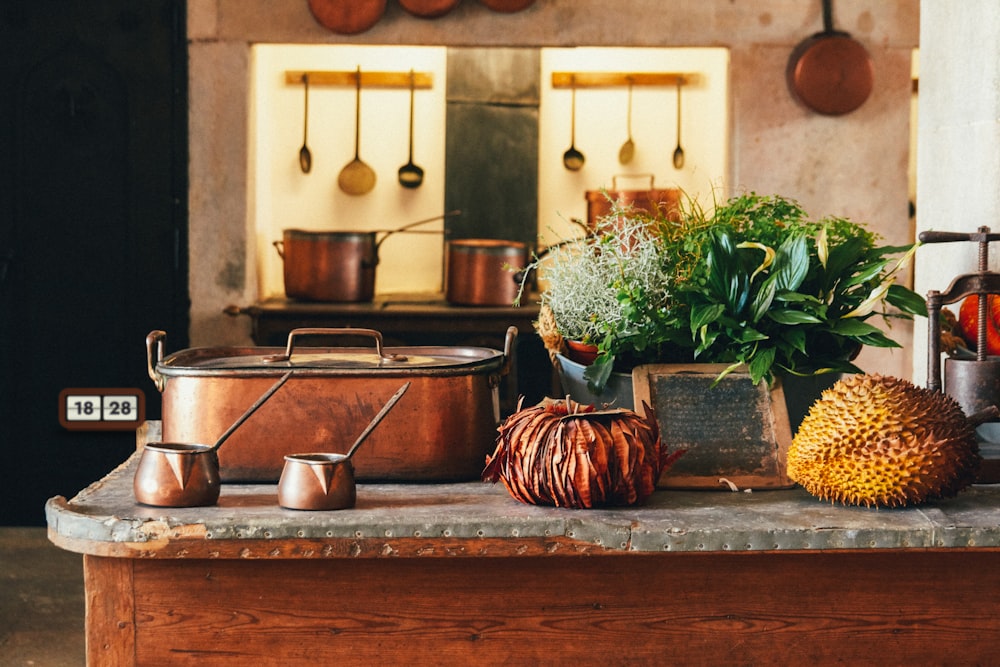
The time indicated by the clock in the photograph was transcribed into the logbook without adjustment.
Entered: 18:28
